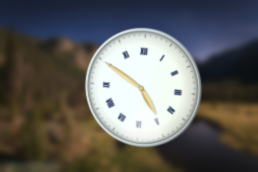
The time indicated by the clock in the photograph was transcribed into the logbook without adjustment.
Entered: 4:50
